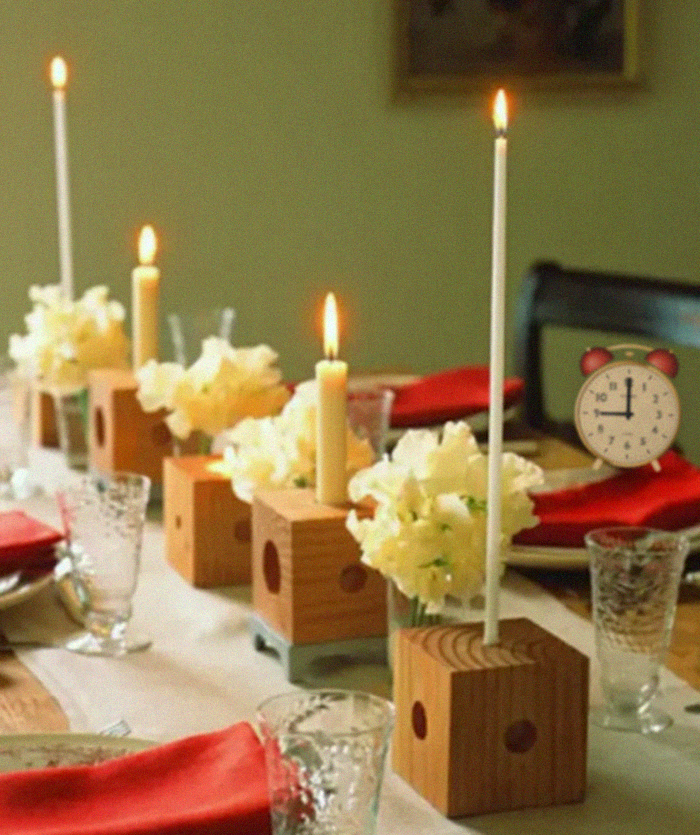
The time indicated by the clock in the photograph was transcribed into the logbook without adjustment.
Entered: 9:00
